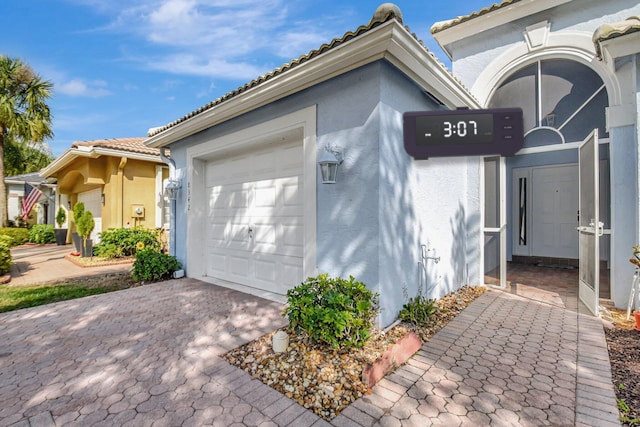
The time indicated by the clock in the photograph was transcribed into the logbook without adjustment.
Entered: 3:07
